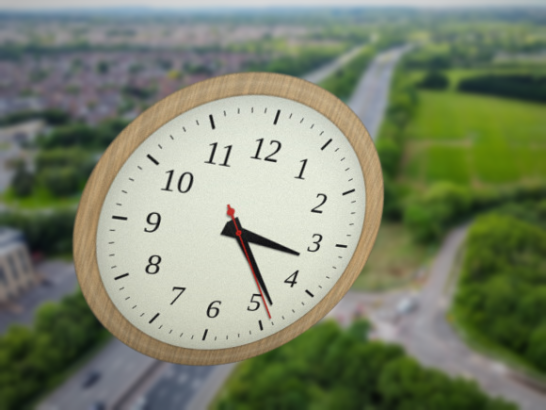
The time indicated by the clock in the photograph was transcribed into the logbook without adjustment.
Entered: 3:23:24
